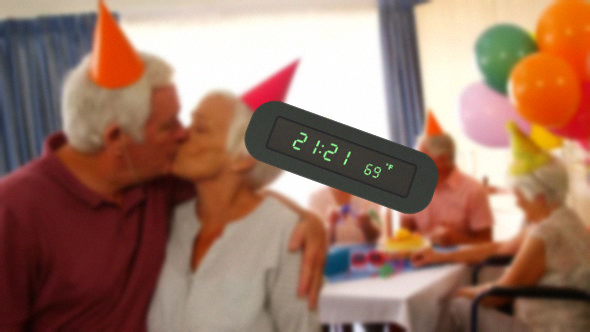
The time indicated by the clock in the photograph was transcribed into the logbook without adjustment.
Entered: 21:21
